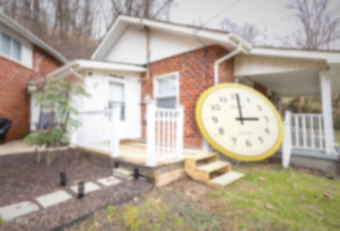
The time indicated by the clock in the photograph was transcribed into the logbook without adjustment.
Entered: 3:01
